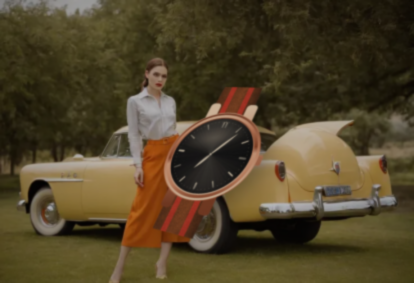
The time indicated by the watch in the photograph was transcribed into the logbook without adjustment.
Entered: 7:06
